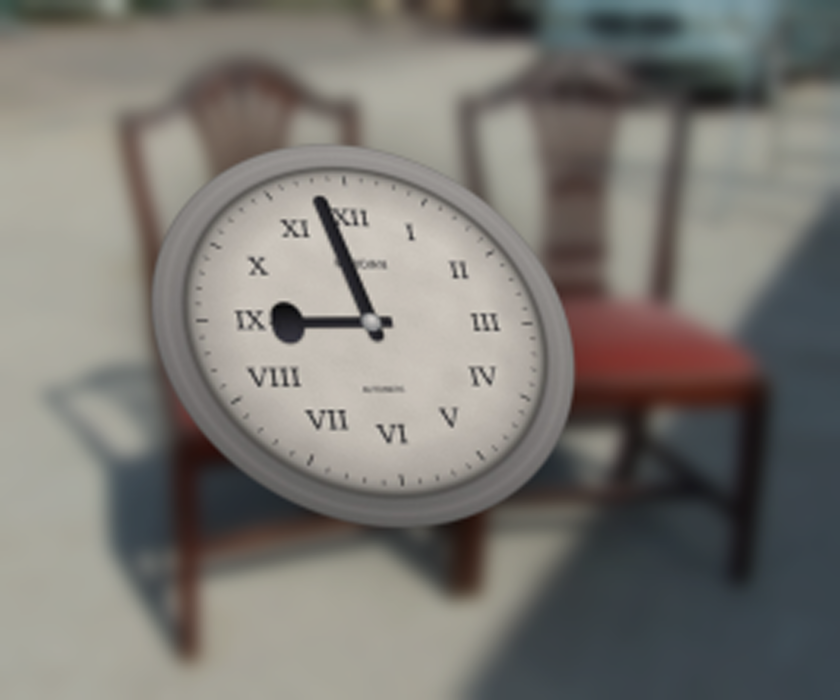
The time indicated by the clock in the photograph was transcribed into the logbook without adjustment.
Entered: 8:58
